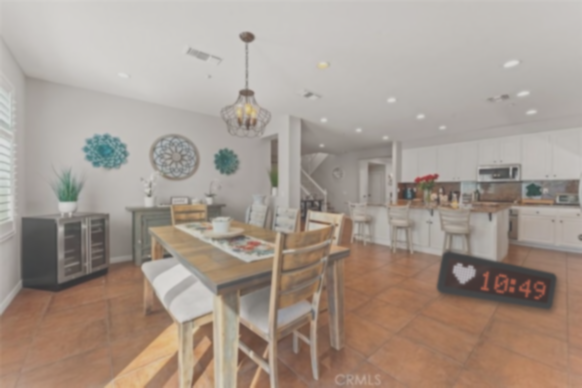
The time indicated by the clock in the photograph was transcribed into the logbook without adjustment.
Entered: 10:49
